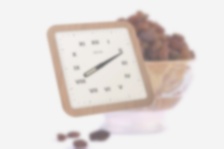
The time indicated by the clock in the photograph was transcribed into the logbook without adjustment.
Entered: 8:11
